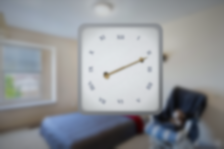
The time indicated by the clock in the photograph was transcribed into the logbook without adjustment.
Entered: 8:11
